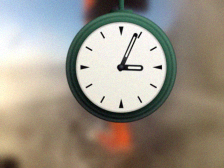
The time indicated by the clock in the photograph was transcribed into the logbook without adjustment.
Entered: 3:04
